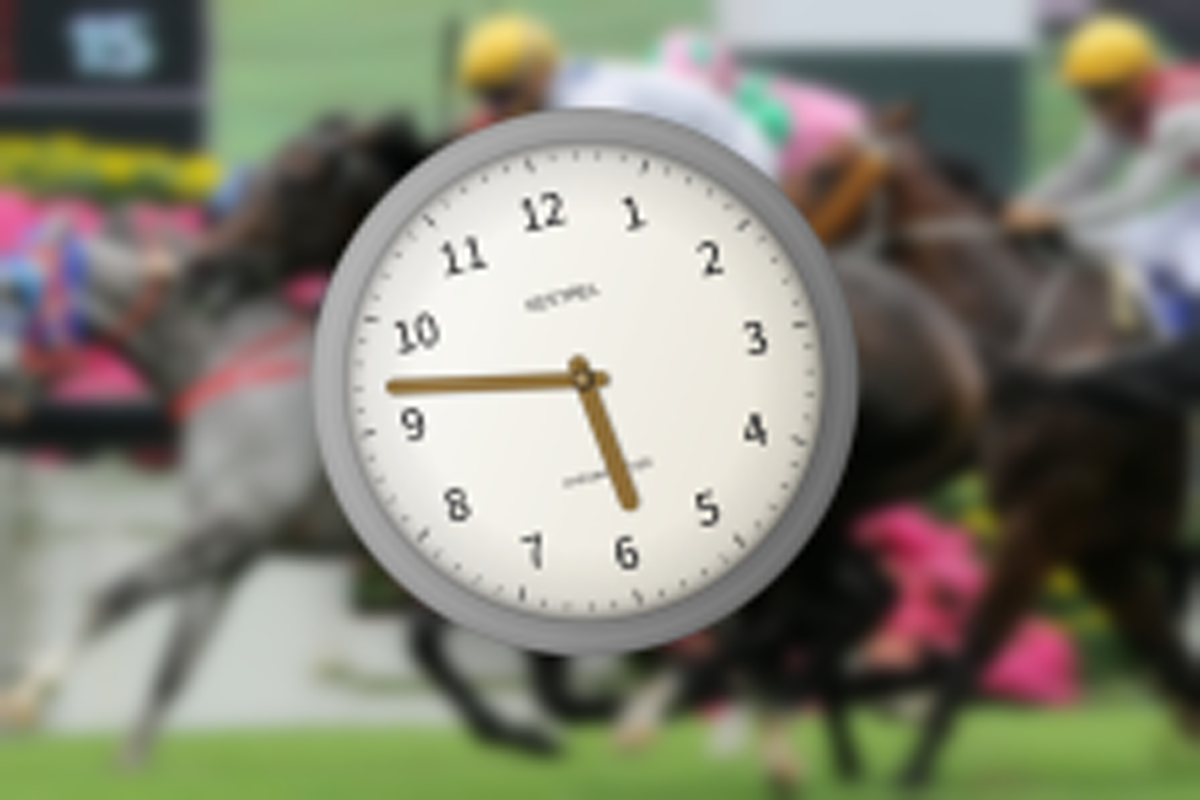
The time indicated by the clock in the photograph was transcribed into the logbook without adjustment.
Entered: 5:47
